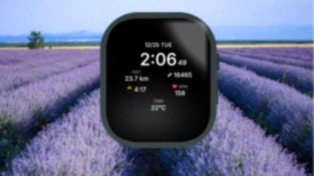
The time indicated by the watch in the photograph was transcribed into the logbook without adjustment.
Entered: 2:06
